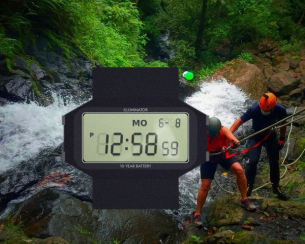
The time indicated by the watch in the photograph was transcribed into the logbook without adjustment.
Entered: 12:58:59
